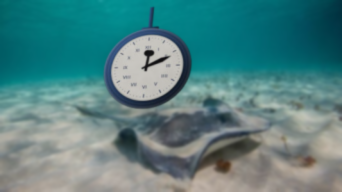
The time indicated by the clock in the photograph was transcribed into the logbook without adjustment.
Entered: 12:11
